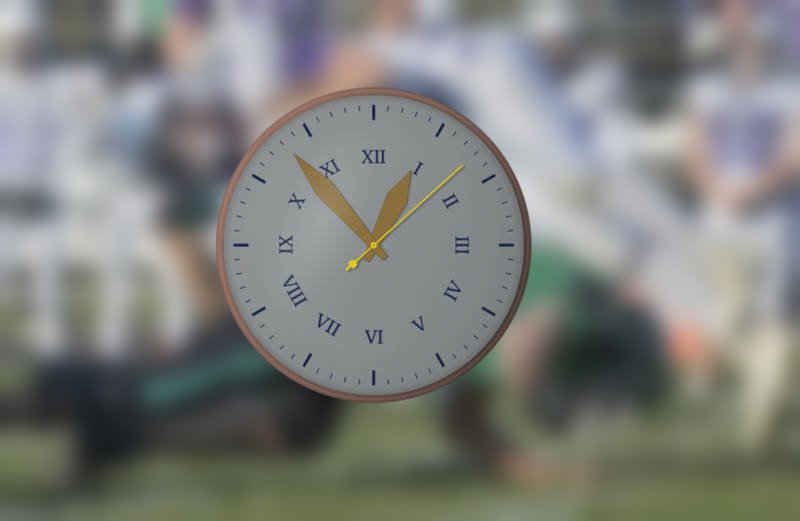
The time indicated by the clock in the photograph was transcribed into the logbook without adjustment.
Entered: 12:53:08
